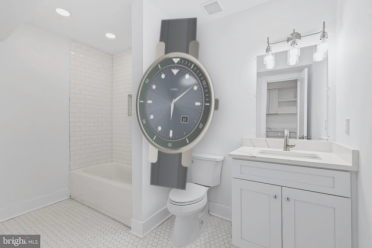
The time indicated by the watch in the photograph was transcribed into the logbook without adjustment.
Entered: 6:09
